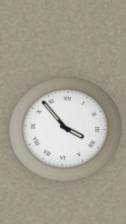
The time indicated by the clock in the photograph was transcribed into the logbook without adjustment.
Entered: 3:53
